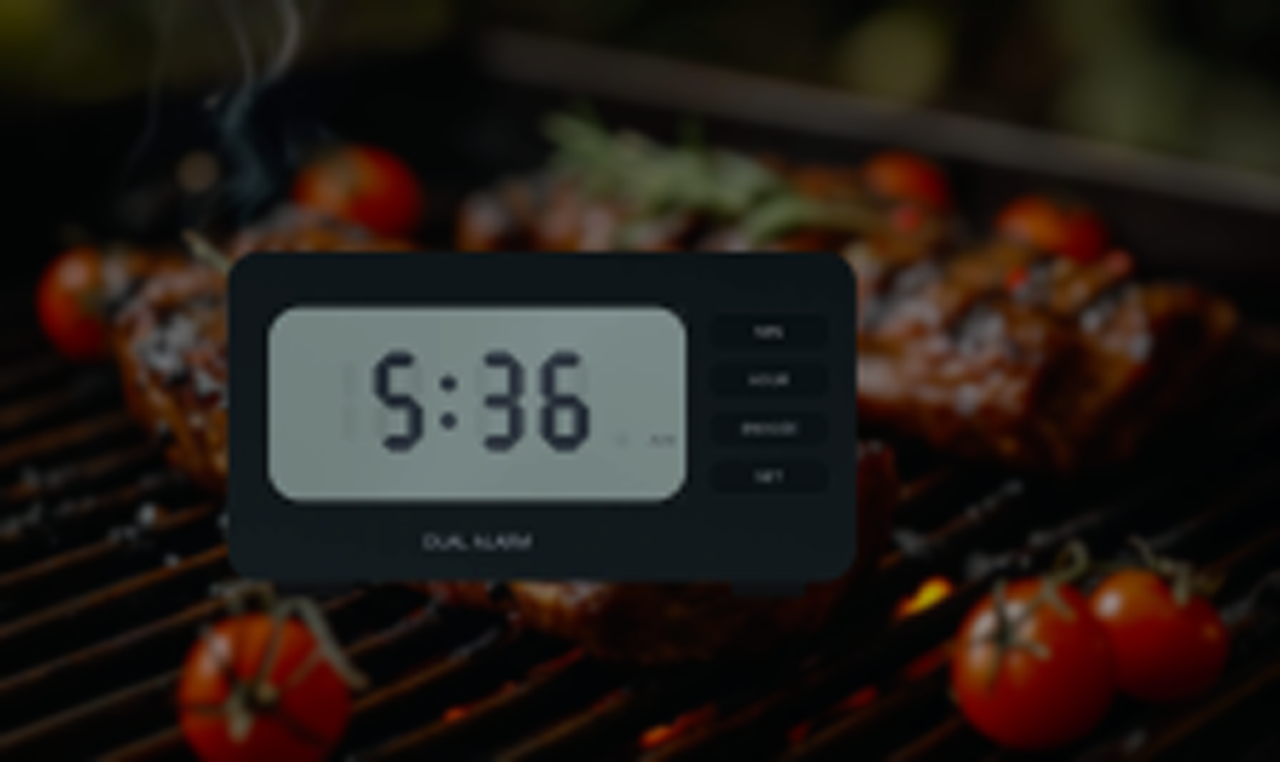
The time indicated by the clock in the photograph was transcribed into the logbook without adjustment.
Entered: 5:36
